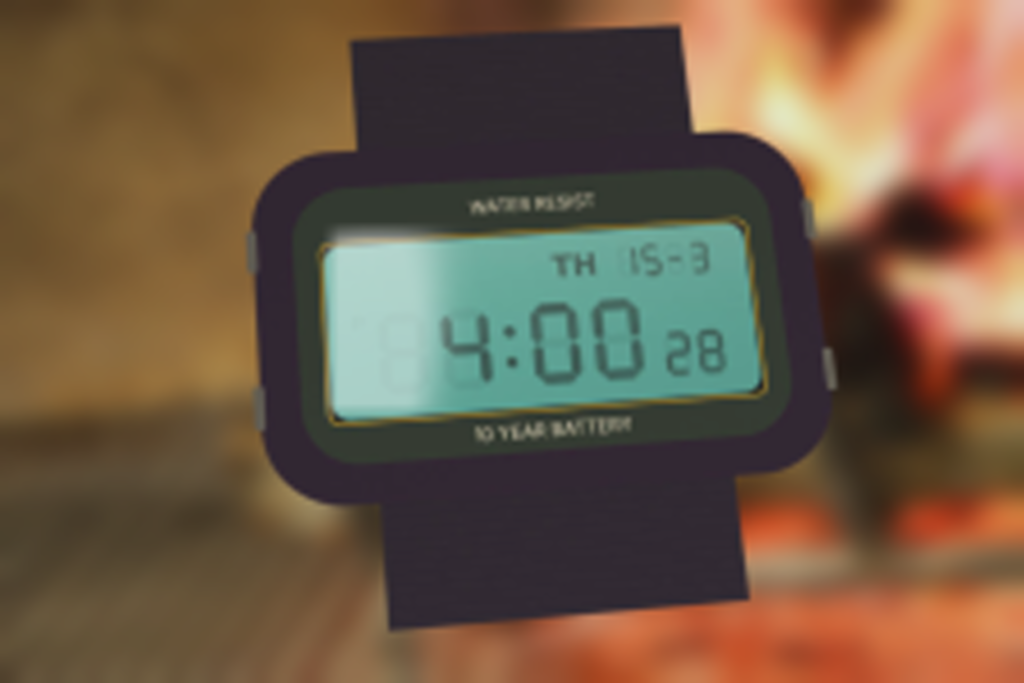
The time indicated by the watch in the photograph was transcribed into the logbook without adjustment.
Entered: 4:00:28
